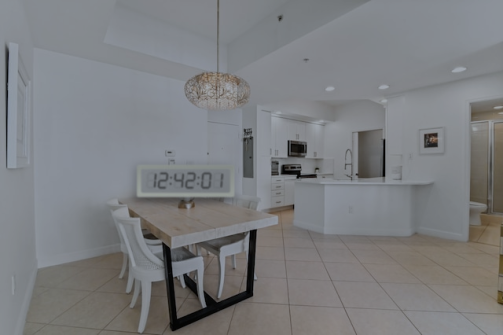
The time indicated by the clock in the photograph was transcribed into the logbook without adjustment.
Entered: 12:42:01
